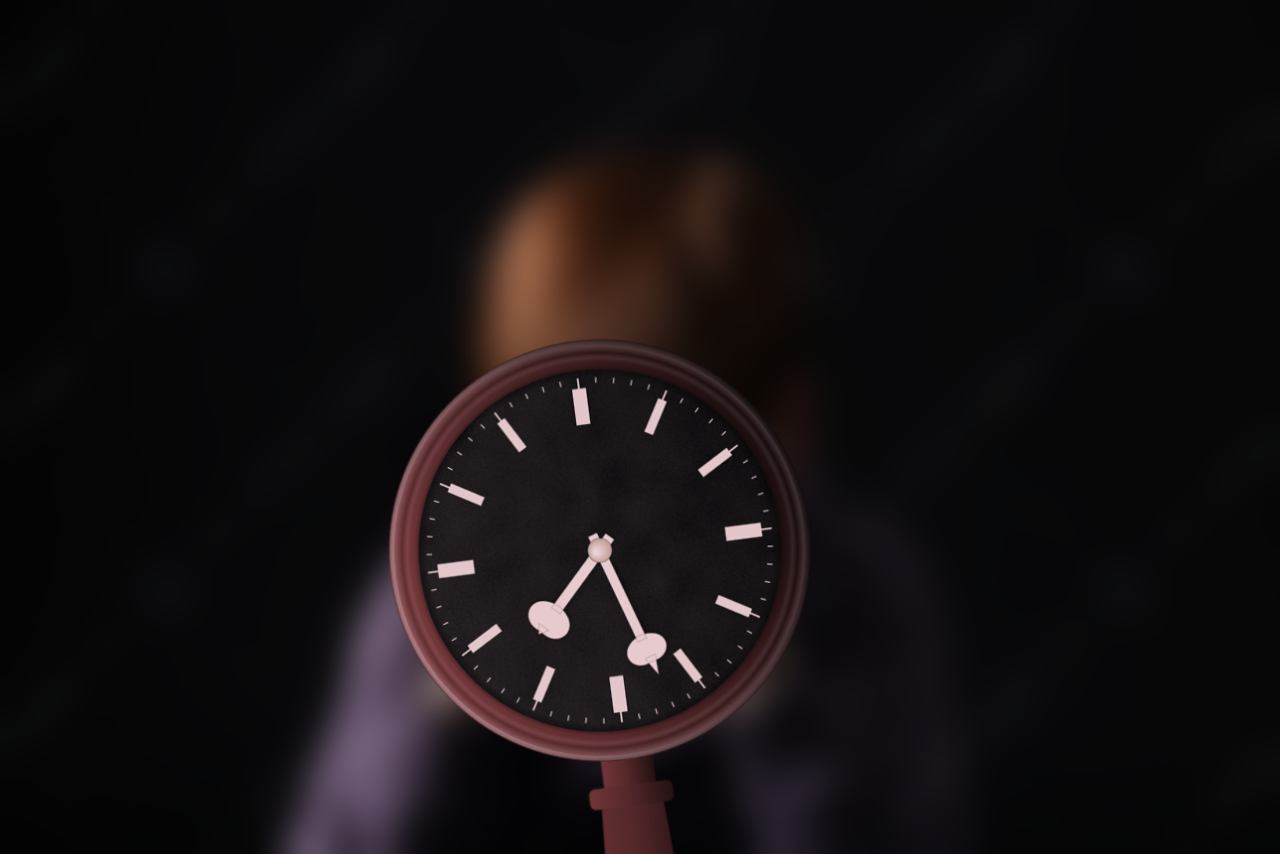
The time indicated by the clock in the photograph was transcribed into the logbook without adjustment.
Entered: 7:27
